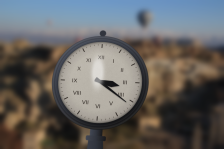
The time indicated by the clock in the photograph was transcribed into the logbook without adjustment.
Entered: 3:21
